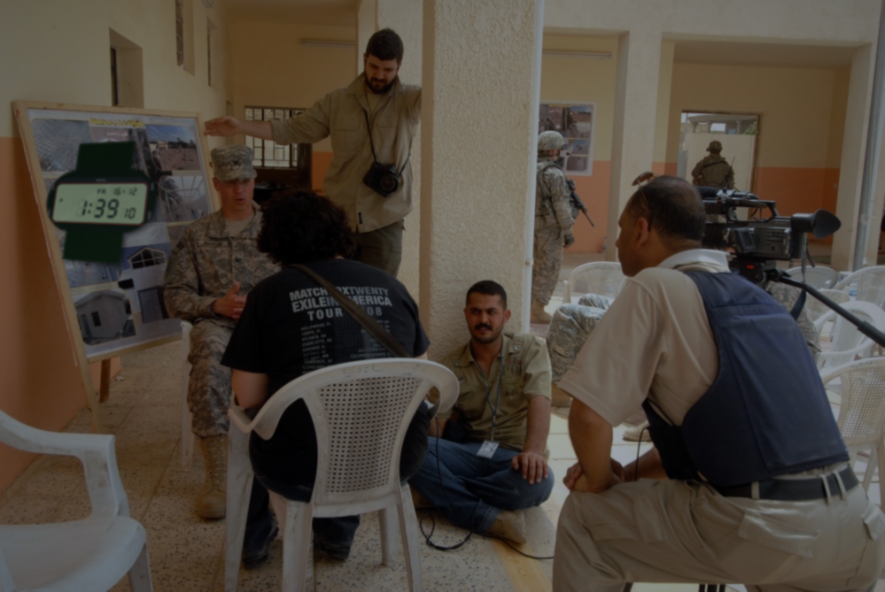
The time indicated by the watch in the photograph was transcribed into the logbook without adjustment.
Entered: 1:39
